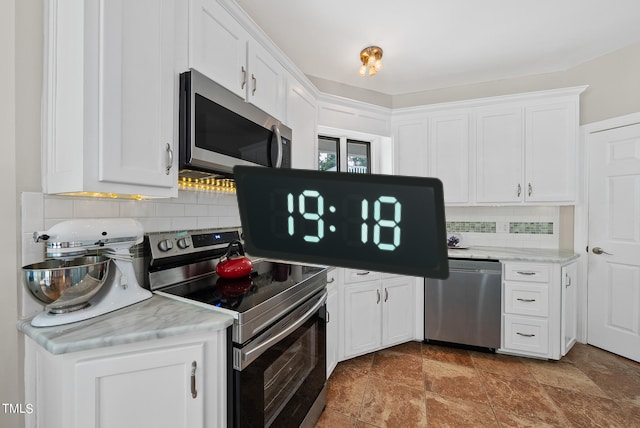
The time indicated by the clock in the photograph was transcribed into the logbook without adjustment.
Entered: 19:18
